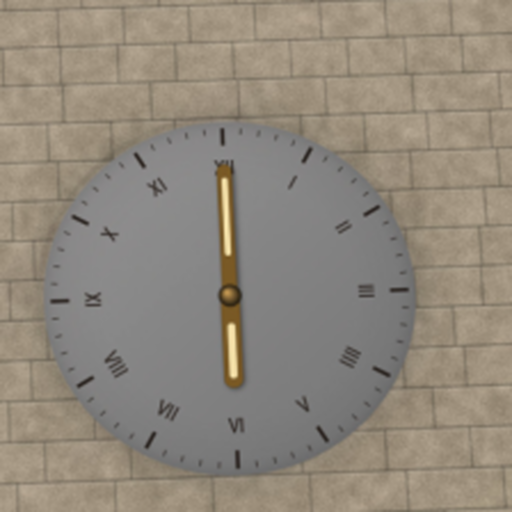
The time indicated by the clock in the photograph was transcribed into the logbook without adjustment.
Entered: 6:00
